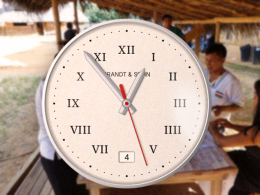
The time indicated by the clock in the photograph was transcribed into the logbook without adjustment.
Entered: 12:53:27
